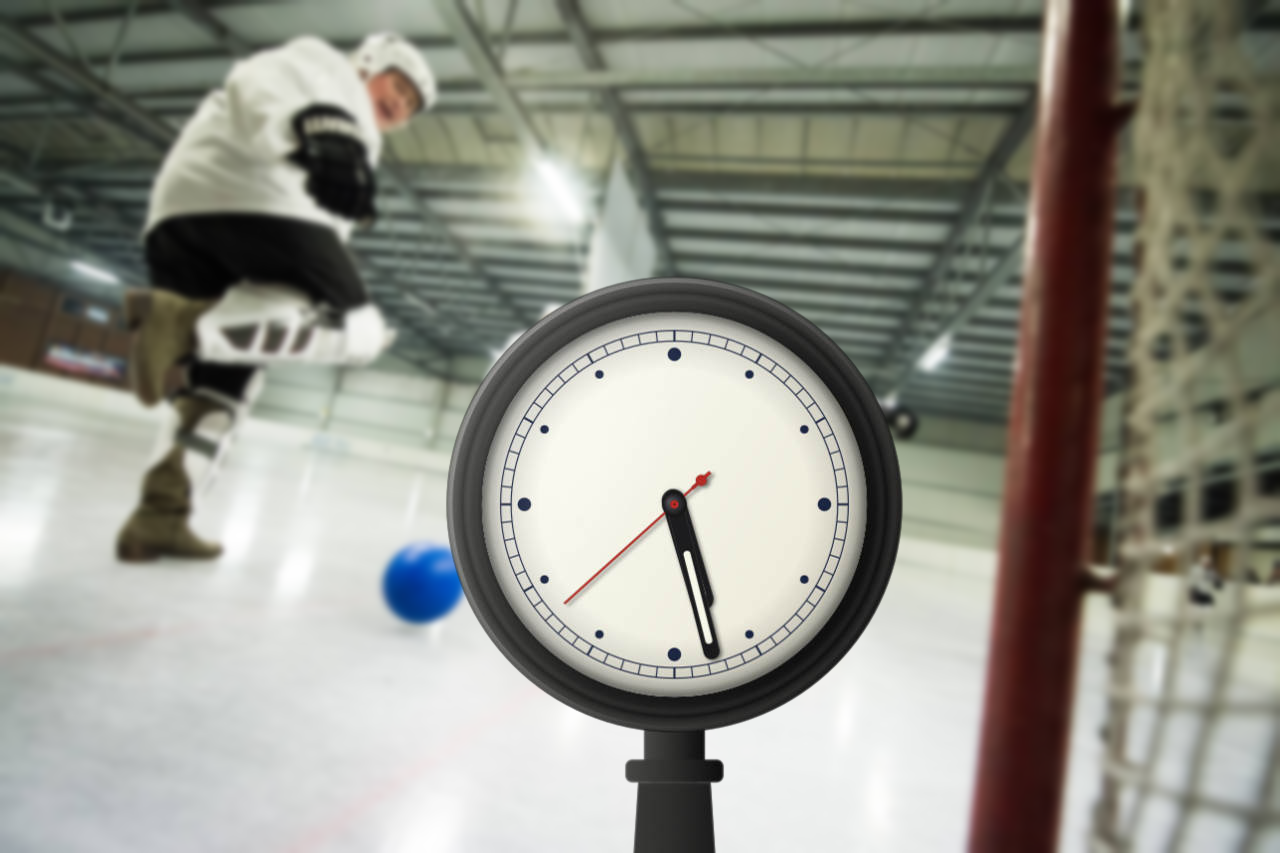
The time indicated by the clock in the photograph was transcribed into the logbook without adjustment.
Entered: 5:27:38
